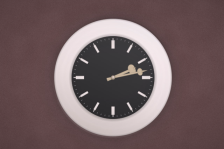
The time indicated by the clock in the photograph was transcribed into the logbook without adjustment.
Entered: 2:13
